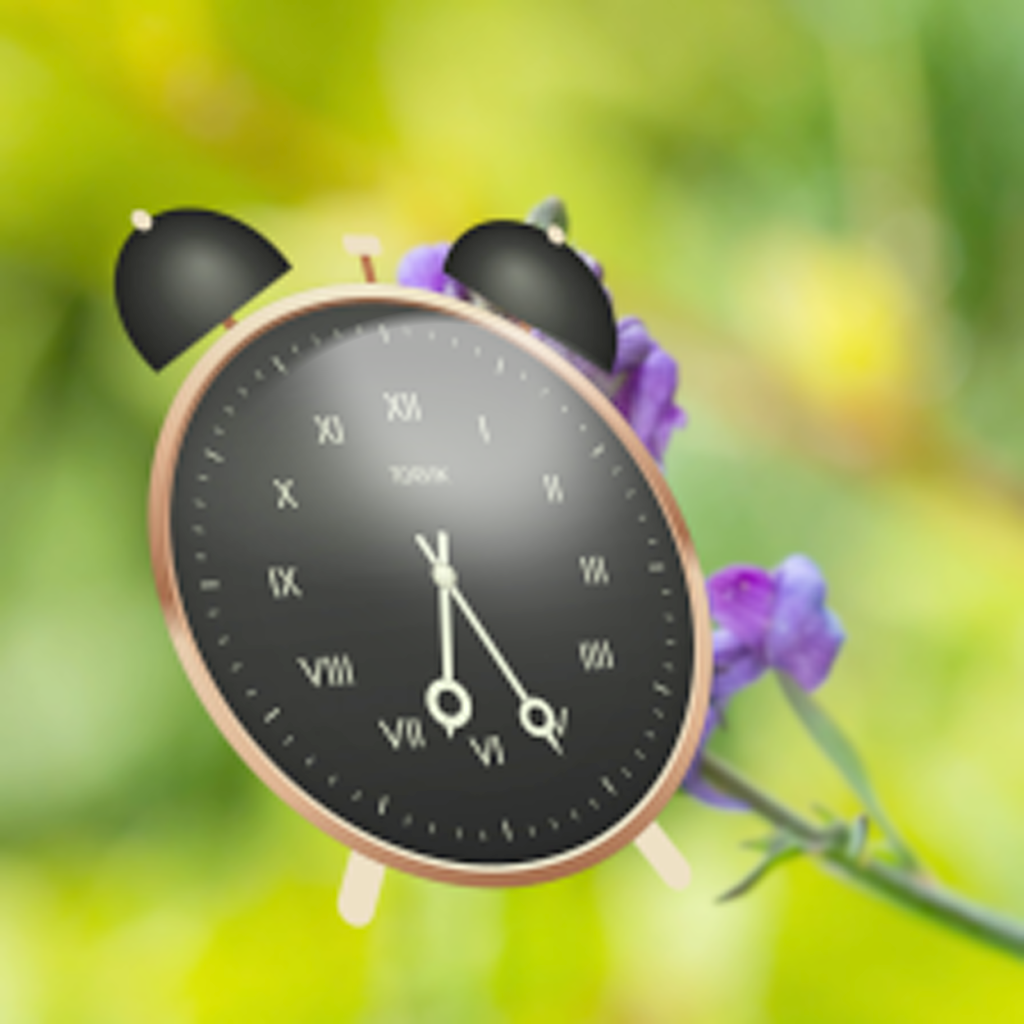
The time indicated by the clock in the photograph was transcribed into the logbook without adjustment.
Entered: 6:26
